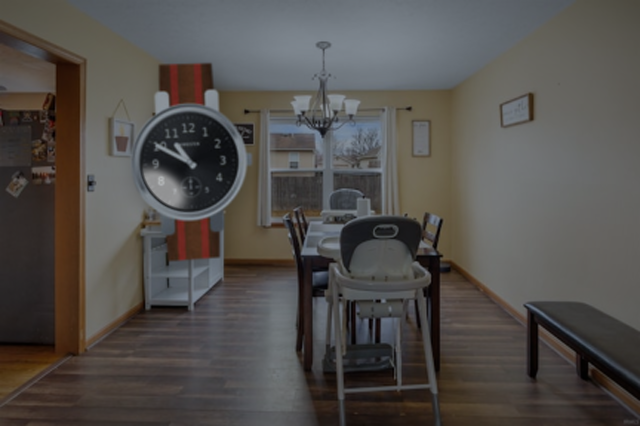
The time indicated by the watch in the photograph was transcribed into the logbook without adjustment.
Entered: 10:50
